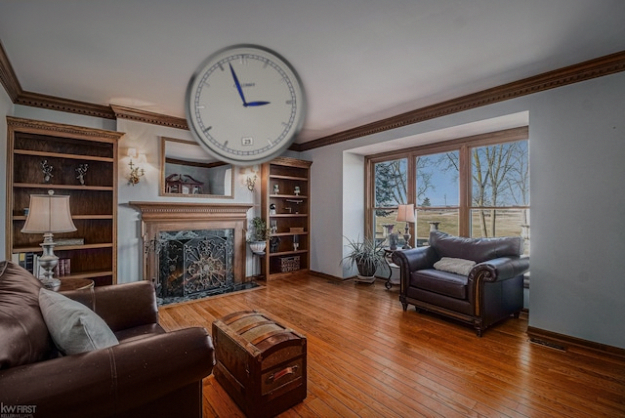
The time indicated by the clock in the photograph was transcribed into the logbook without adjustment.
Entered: 2:57
